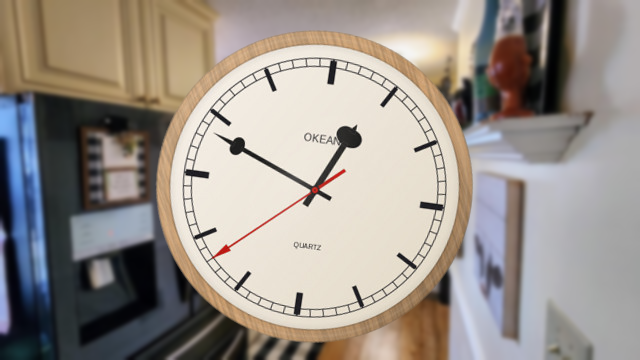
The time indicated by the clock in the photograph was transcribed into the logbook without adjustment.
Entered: 12:48:38
